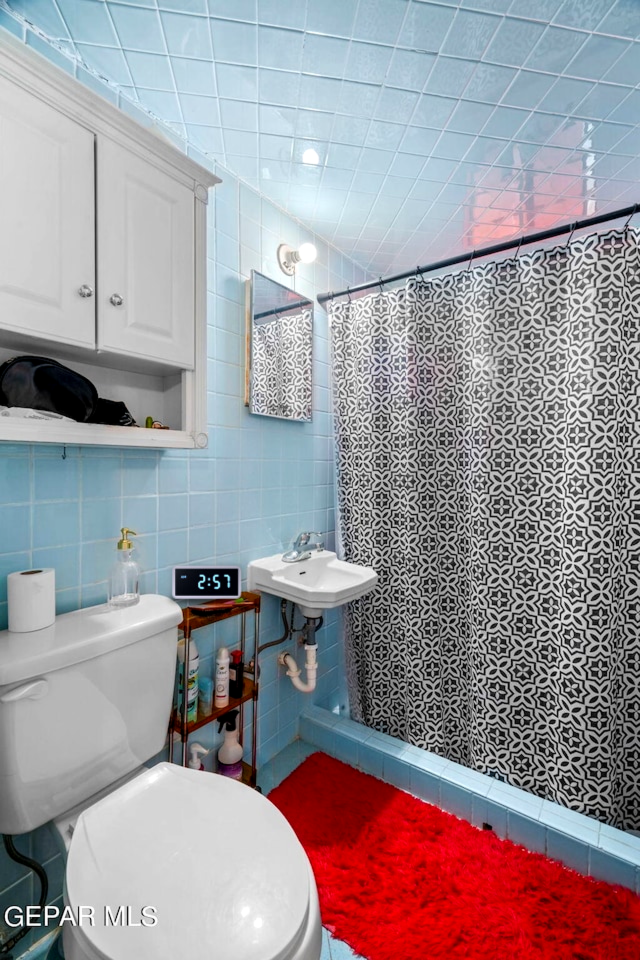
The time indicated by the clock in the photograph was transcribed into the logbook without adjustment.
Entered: 2:57
